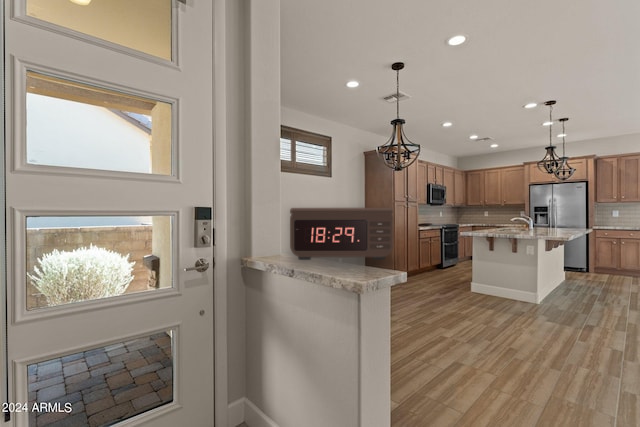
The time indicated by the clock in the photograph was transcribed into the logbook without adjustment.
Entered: 18:29
